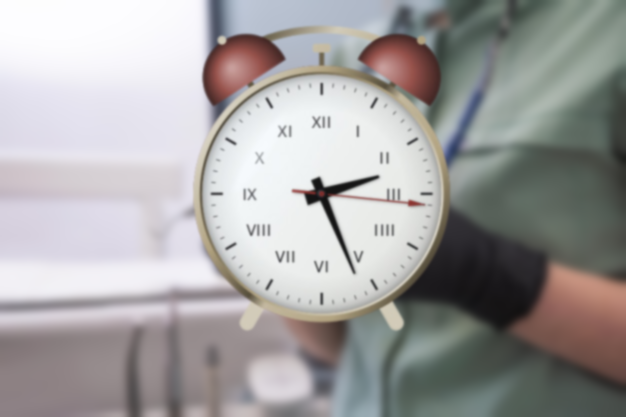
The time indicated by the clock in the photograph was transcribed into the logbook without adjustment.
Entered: 2:26:16
